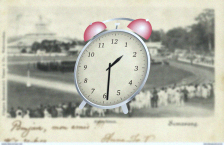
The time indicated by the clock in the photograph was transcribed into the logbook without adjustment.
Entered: 1:29
